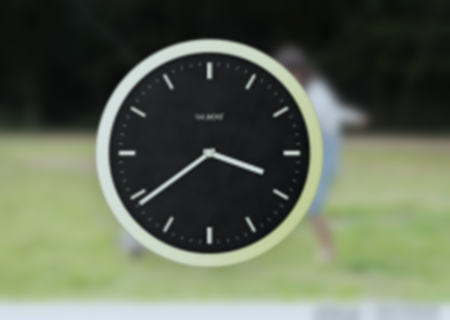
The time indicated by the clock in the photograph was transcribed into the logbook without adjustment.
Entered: 3:39
